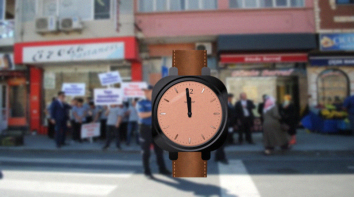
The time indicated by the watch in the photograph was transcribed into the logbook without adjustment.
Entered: 11:59
